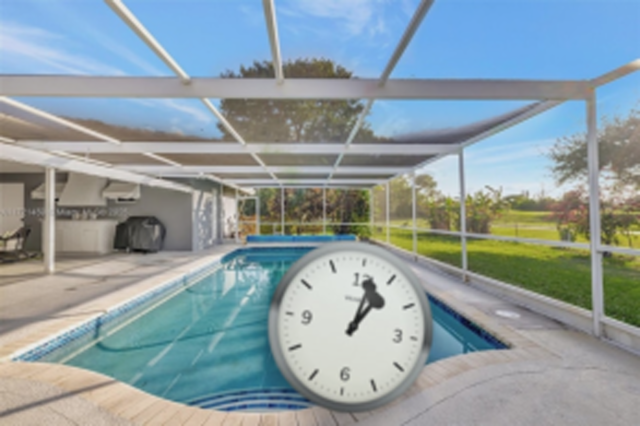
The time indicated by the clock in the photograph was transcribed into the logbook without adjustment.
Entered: 1:02
